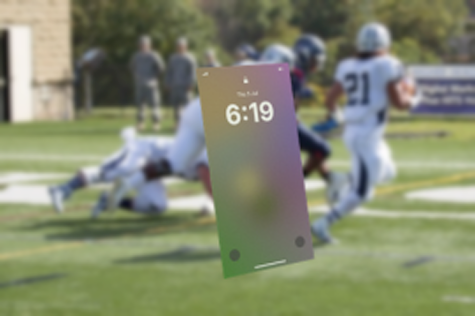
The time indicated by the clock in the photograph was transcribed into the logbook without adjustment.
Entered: 6:19
